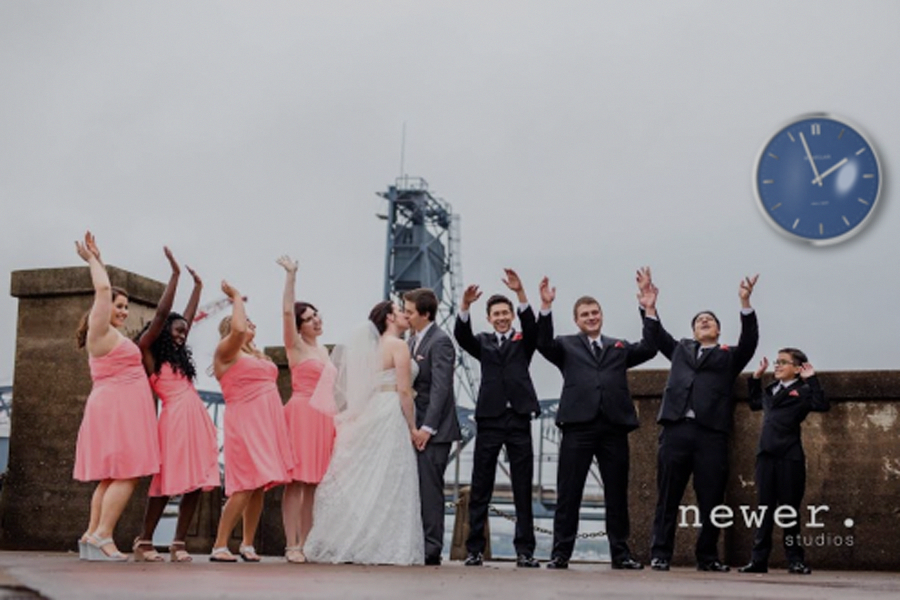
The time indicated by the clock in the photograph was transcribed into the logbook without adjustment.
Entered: 1:57
